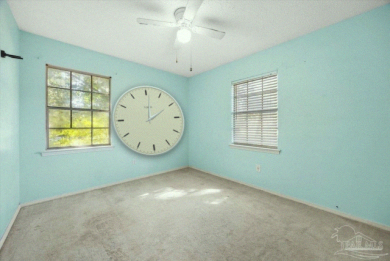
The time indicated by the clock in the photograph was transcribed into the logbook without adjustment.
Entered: 2:01
